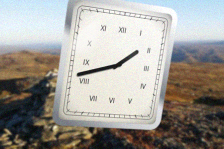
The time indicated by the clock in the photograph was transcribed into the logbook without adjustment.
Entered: 1:42
